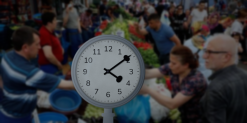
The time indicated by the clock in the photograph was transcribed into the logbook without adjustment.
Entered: 4:09
